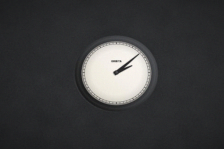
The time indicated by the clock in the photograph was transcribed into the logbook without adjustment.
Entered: 2:08
